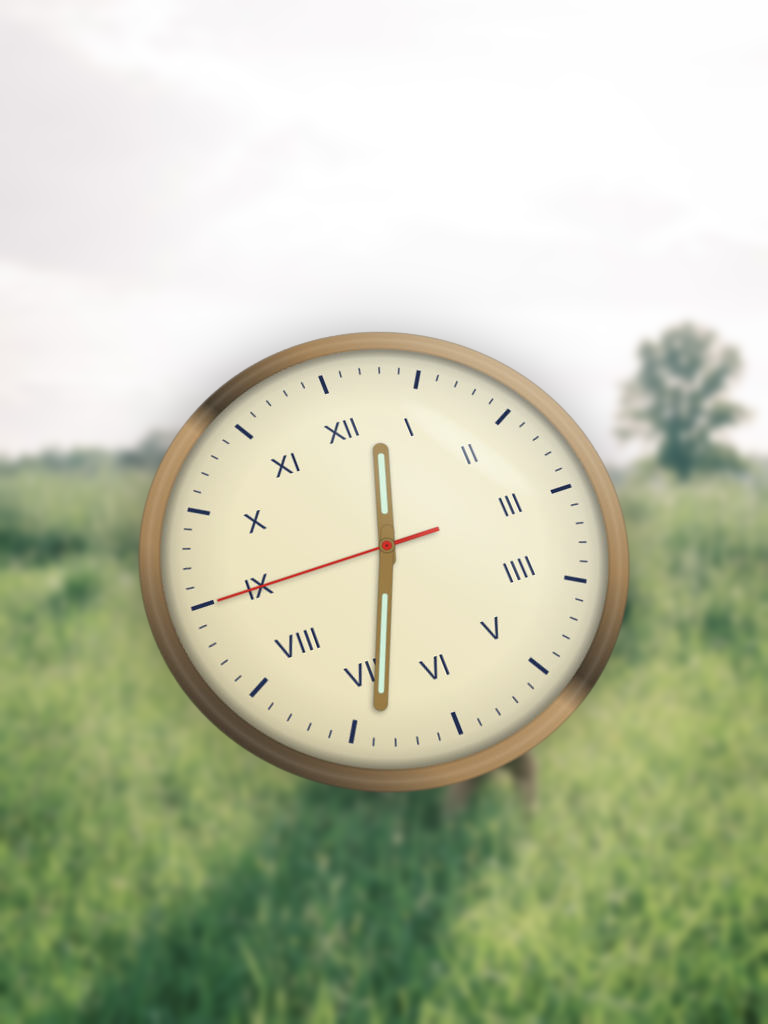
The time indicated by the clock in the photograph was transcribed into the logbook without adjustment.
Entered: 12:33:45
